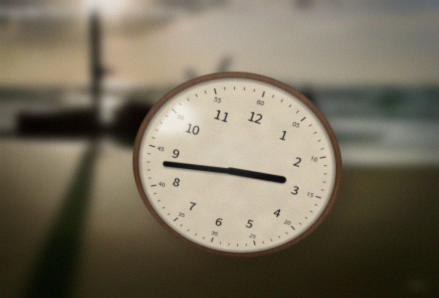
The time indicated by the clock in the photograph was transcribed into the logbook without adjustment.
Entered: 2:43
